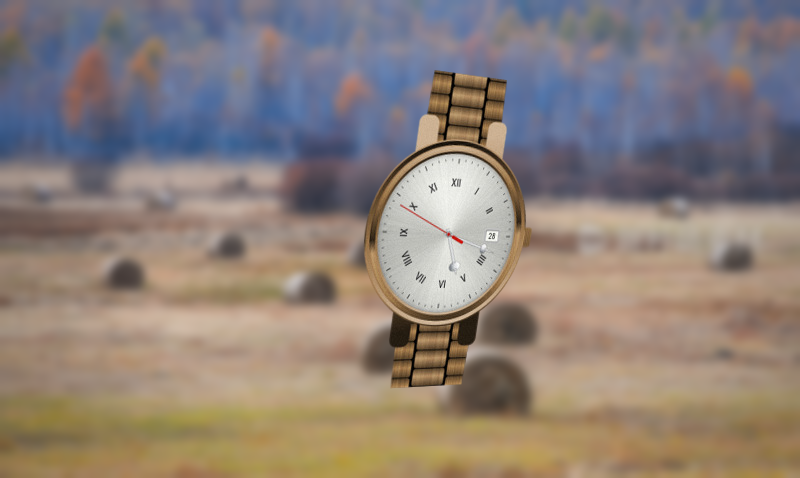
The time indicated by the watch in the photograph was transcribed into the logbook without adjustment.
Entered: 5:17:49
